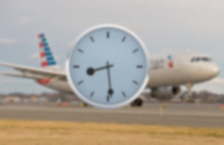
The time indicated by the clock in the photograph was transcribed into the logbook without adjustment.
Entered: 8:29
